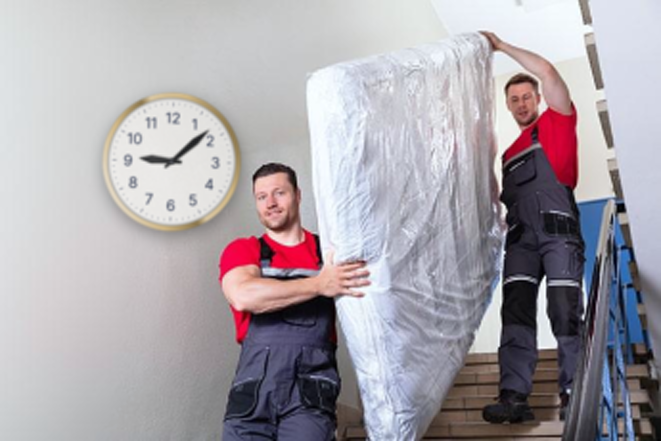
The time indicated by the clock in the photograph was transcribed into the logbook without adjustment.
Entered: 9:08
